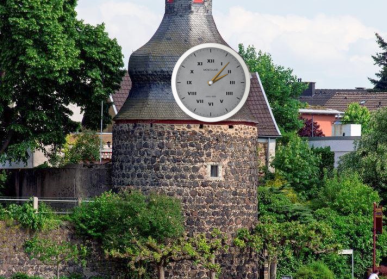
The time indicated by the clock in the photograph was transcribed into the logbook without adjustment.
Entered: 2:07
